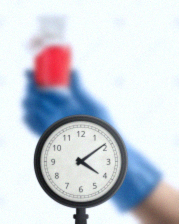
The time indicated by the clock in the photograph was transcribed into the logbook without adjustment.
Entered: 4:09
